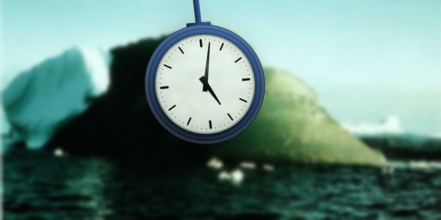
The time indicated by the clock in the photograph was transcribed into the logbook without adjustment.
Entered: 5:02
